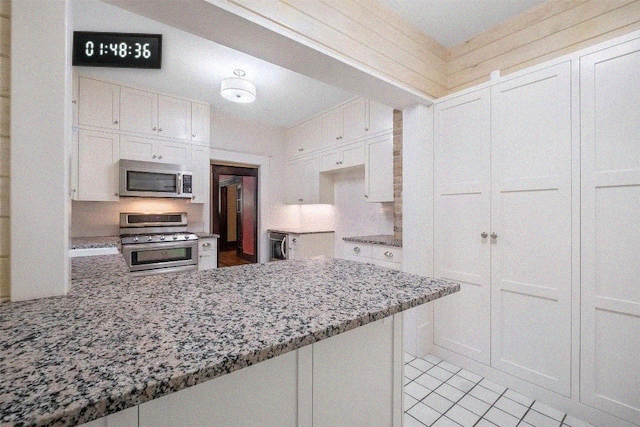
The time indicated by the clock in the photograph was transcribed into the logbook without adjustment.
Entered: 1:48:36
